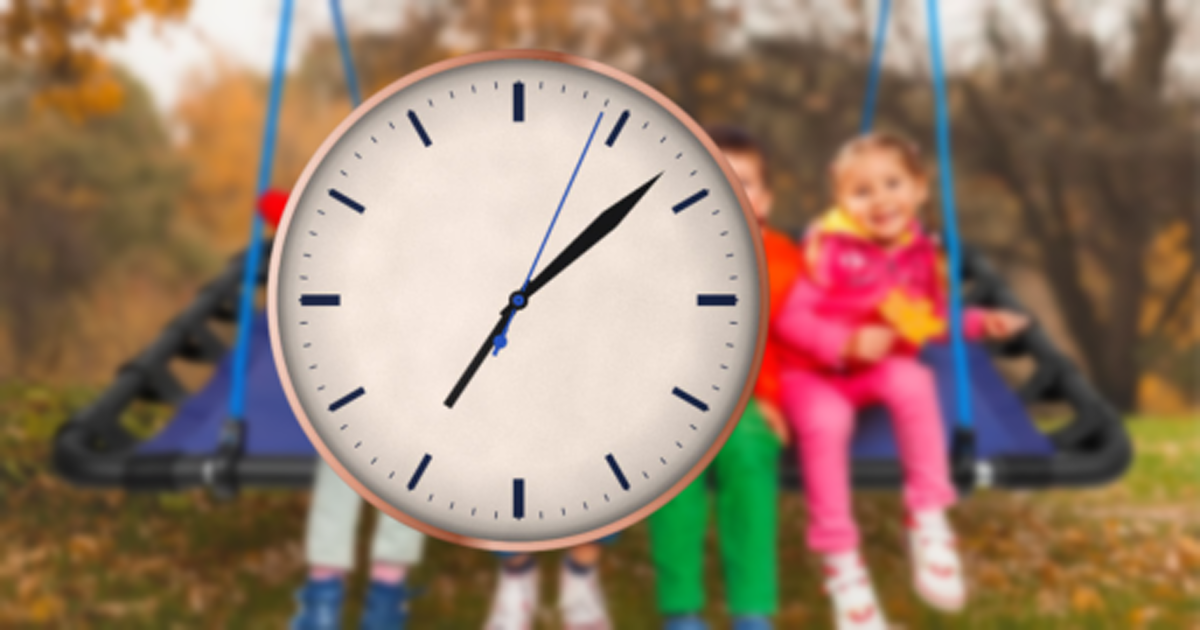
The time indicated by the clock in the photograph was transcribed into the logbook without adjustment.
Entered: 7:08:04
